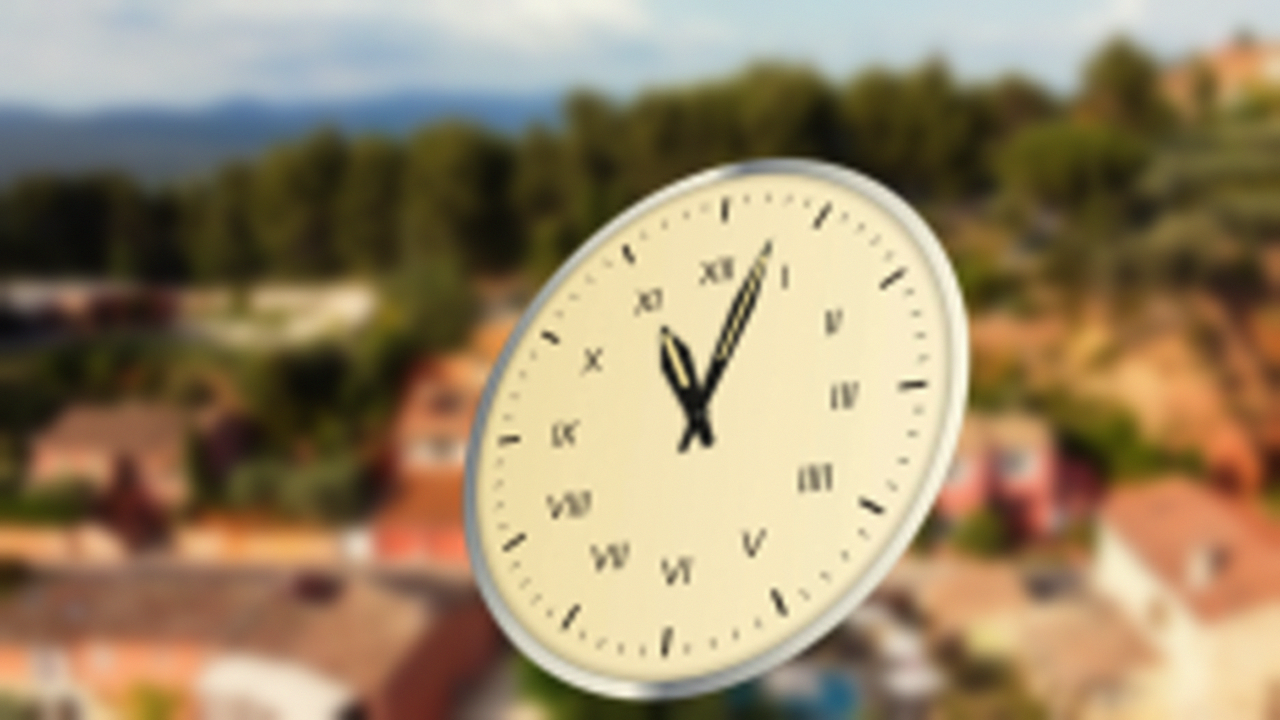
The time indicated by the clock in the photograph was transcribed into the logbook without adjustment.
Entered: 11:03
